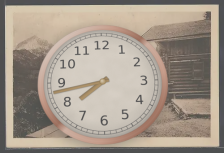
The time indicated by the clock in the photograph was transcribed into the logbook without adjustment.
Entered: 7:43
